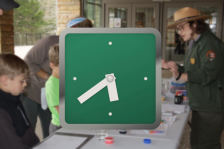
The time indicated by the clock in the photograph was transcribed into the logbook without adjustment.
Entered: 5:39
